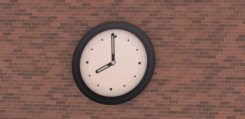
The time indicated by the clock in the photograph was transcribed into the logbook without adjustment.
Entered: 7:59
